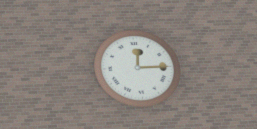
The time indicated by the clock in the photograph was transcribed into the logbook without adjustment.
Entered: 12:15
